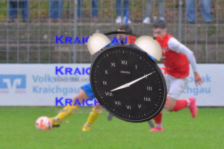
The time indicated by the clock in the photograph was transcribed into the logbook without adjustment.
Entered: 8:10
